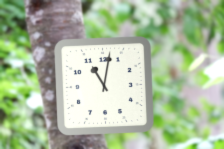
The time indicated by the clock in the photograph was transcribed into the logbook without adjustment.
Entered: 11:02
